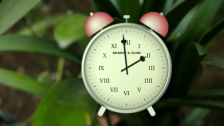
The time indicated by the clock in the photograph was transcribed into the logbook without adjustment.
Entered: 1:59
